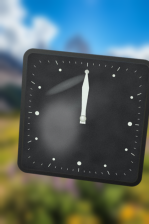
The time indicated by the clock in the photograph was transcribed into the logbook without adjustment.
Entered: 12:00
